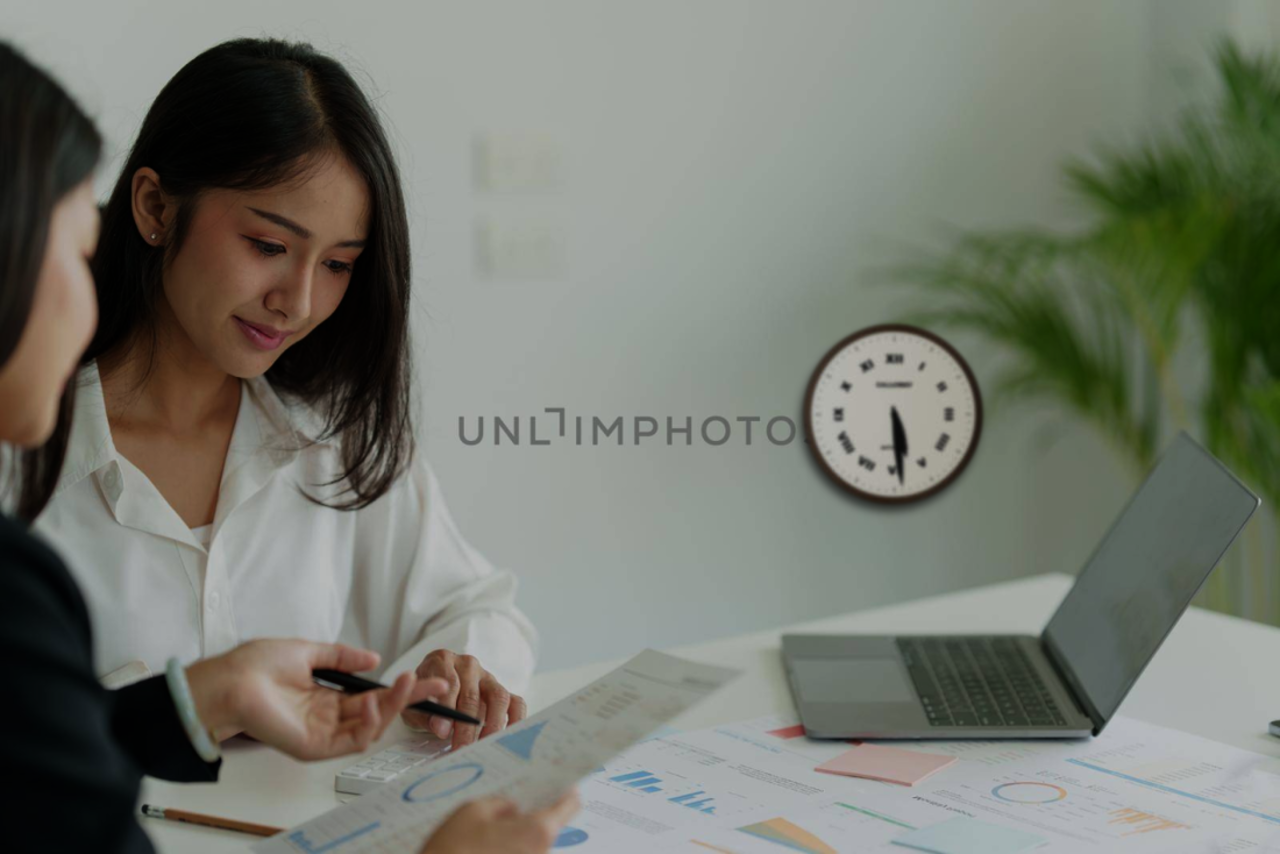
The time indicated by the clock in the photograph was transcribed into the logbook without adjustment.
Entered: 5:29
